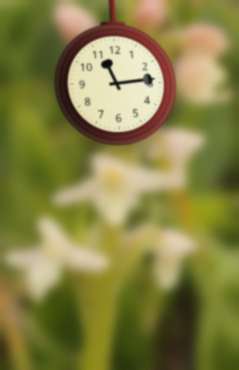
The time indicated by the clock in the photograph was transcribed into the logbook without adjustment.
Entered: 11:14
